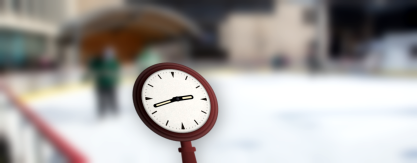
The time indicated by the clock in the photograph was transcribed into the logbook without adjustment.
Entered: 2:42
